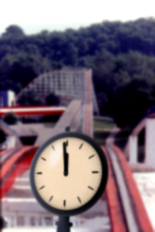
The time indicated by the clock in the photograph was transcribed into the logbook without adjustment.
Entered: 11:59
